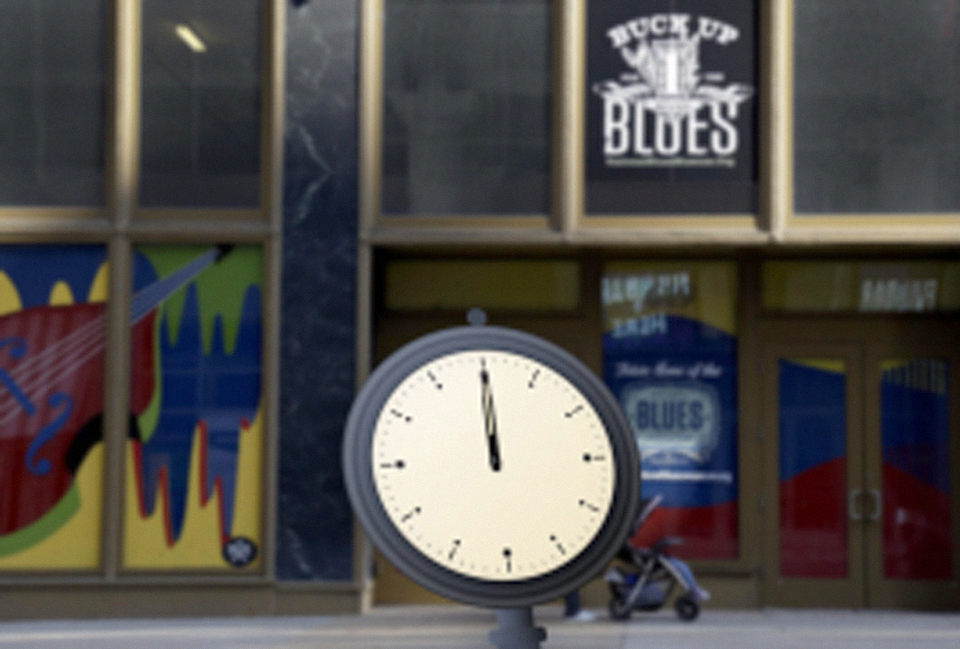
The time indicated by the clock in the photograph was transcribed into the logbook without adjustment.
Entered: 12:00
